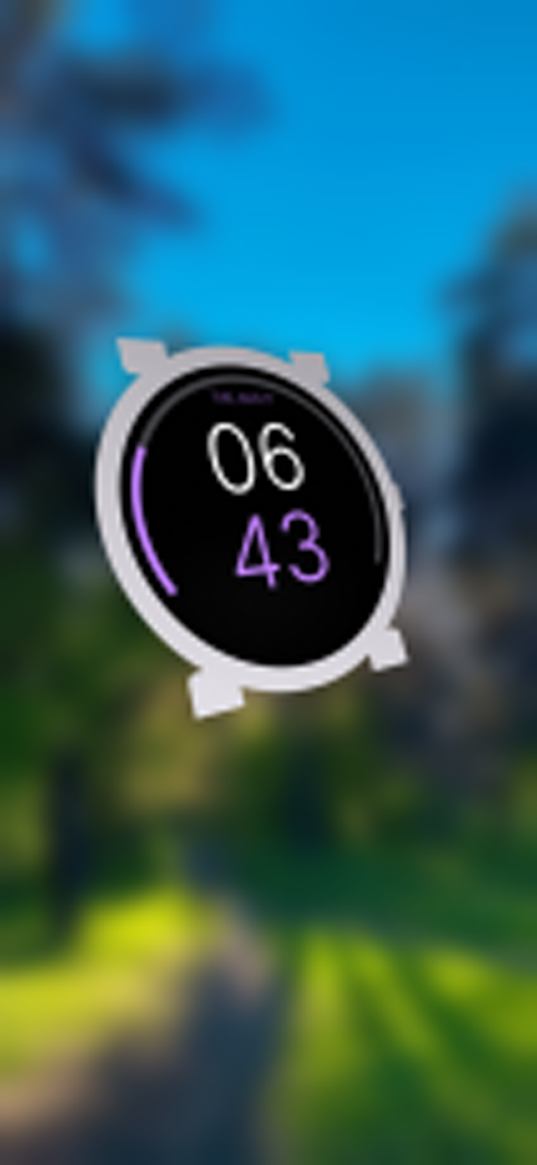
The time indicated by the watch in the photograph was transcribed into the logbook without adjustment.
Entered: 6:43
